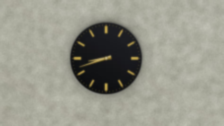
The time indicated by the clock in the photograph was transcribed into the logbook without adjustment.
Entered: 8:42
